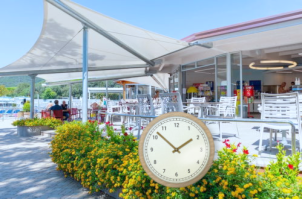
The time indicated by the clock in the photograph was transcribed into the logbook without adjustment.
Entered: 1:52
